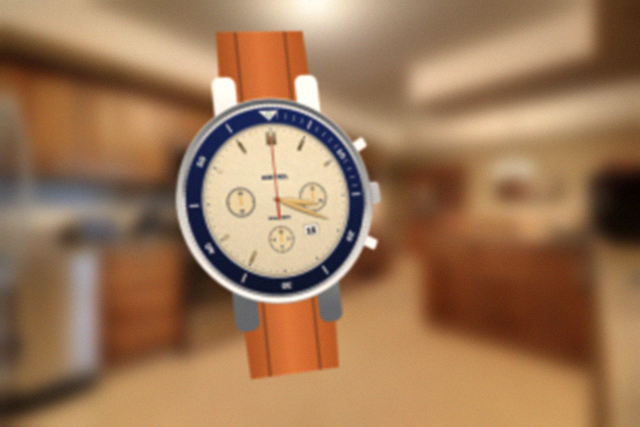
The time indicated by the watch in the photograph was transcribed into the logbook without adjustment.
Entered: 3:19
